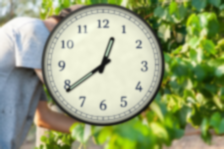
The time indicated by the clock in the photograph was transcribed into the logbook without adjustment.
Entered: 12:39
